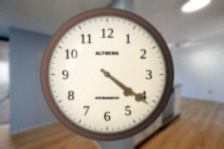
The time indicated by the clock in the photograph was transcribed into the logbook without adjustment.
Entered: 4:21
